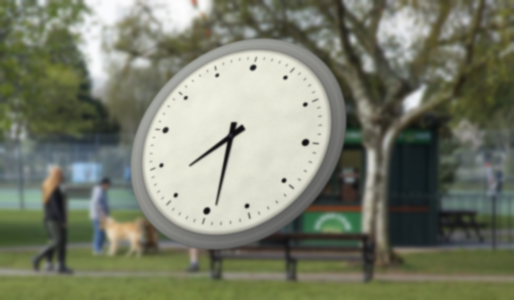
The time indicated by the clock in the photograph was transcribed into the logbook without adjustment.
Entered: 7:29
